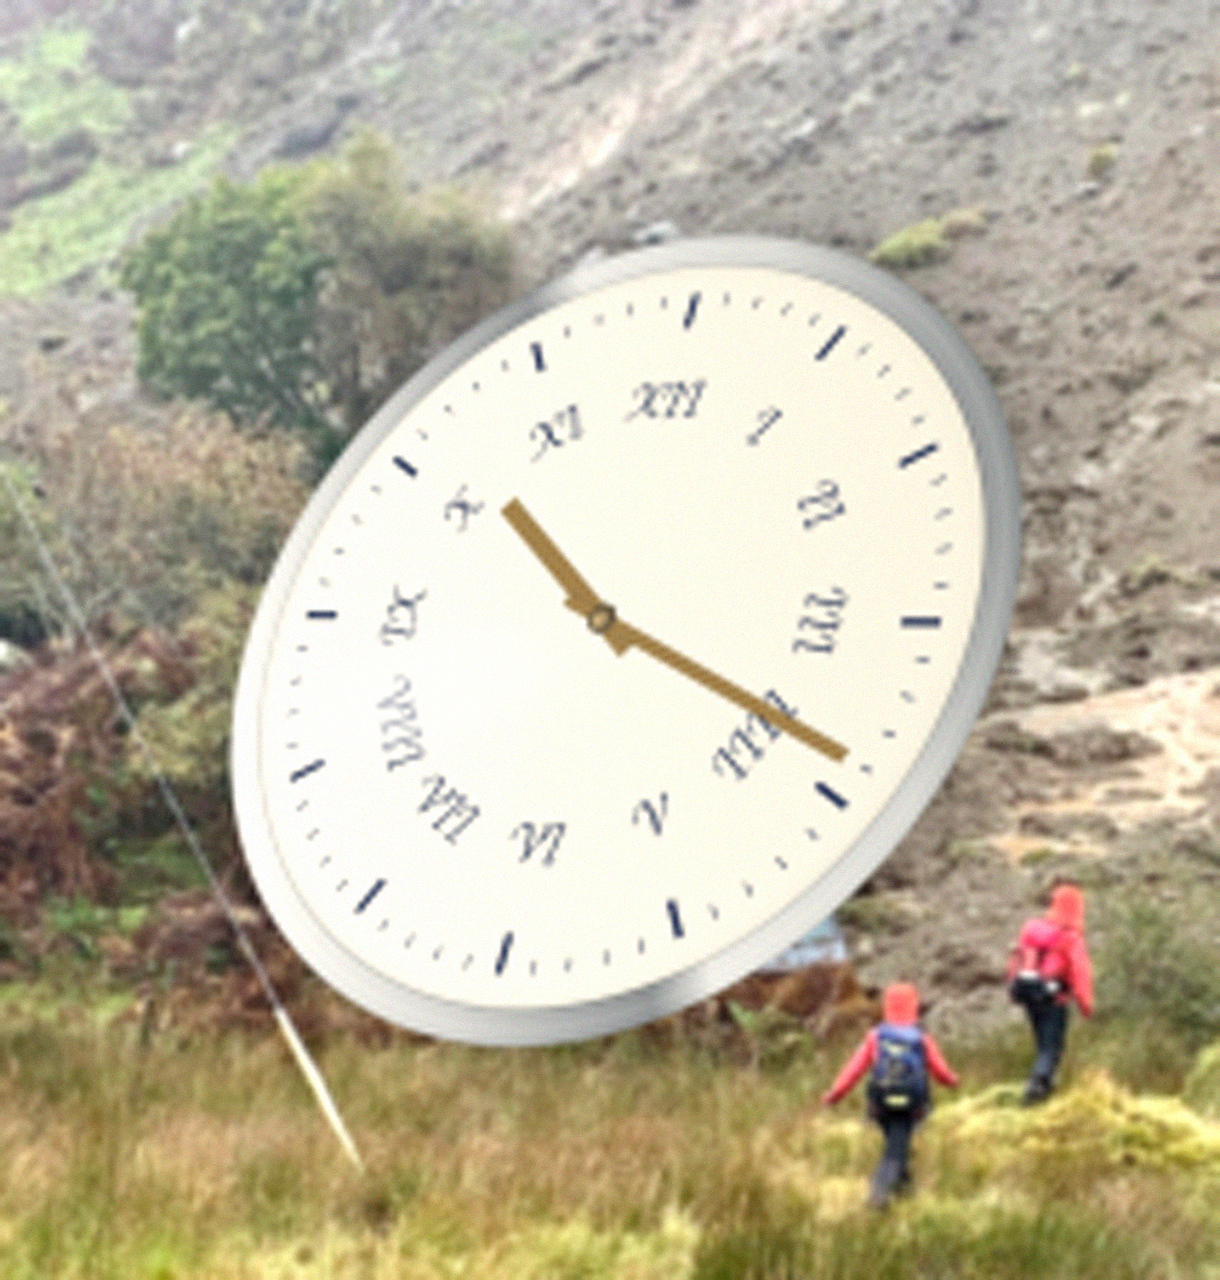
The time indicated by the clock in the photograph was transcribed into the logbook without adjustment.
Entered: 10:19
